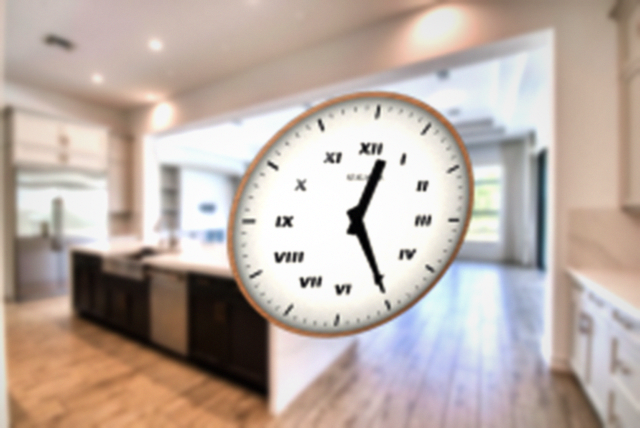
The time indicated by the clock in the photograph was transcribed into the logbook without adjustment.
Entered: 12:25
